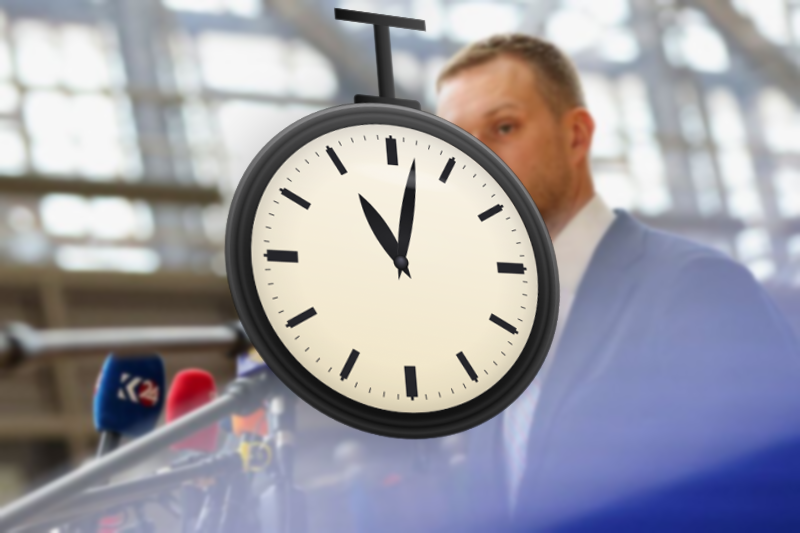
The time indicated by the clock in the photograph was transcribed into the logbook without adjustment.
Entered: 11:02
